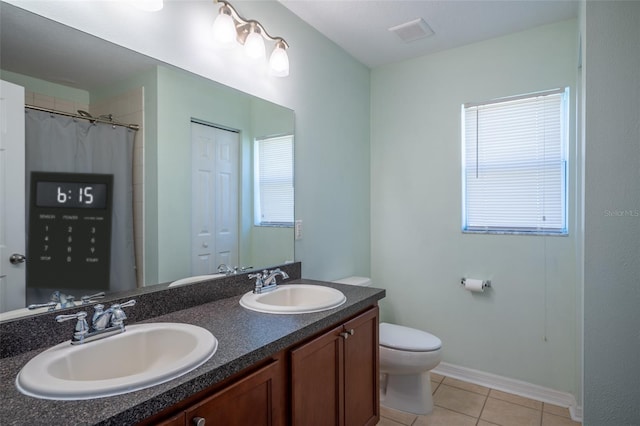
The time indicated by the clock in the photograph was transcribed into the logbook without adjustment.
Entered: 6:15
